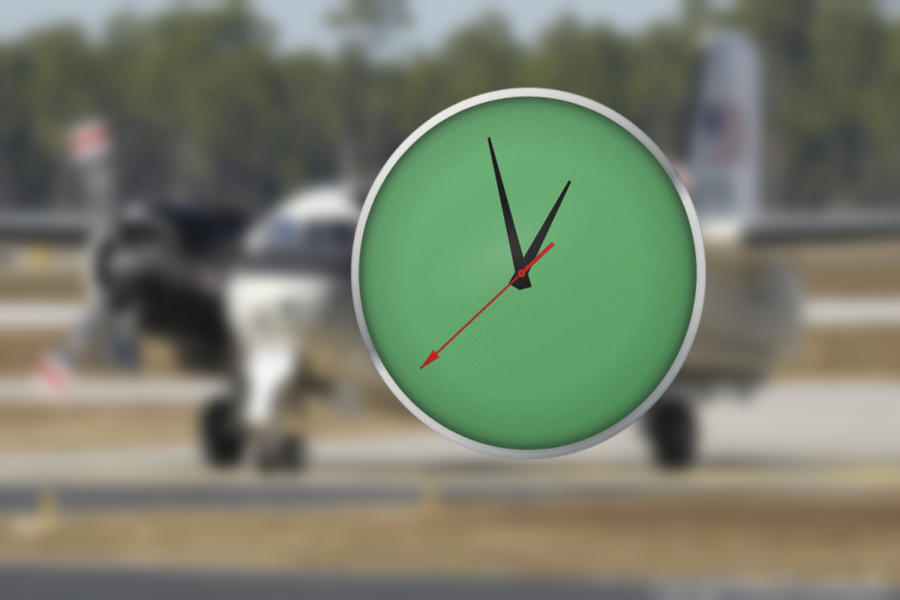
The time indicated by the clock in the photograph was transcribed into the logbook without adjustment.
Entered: 12:57:38
